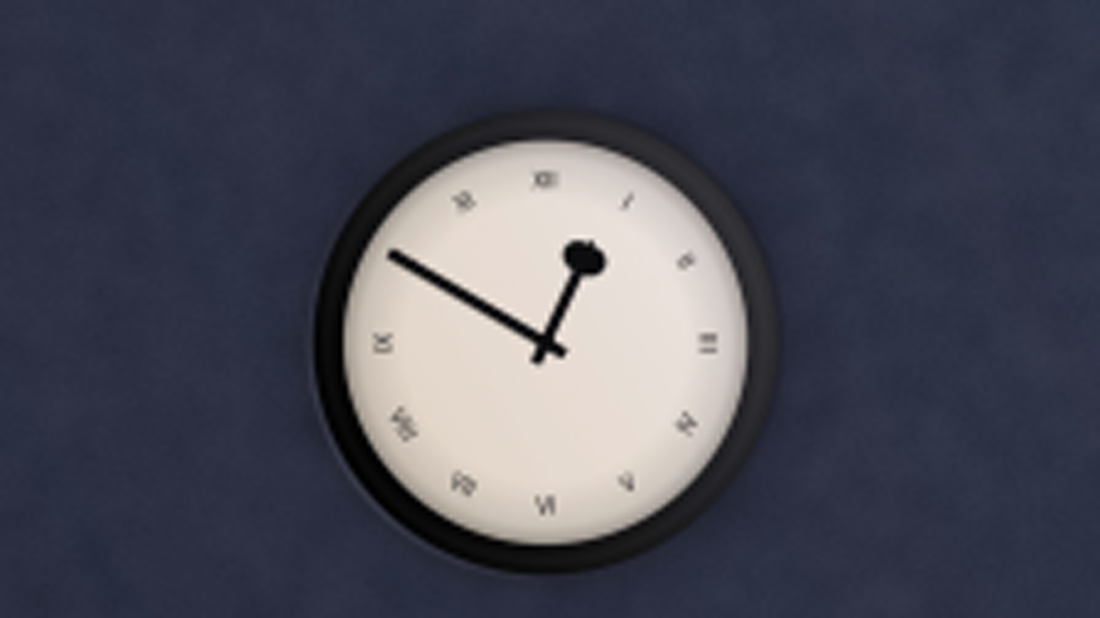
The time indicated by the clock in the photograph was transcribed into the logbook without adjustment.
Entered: 12:50
